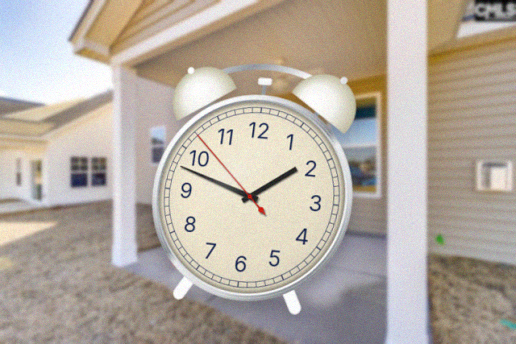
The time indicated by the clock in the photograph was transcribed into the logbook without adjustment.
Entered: 1:47:52
